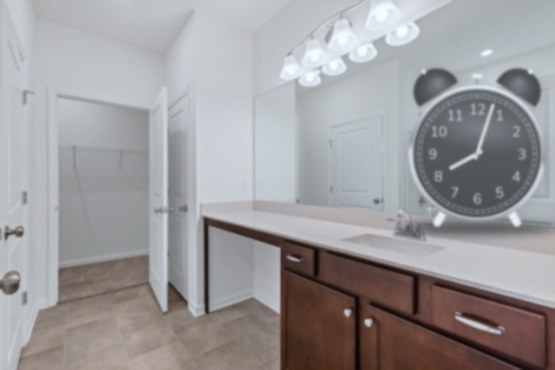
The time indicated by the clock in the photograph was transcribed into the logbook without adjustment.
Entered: 8:03
